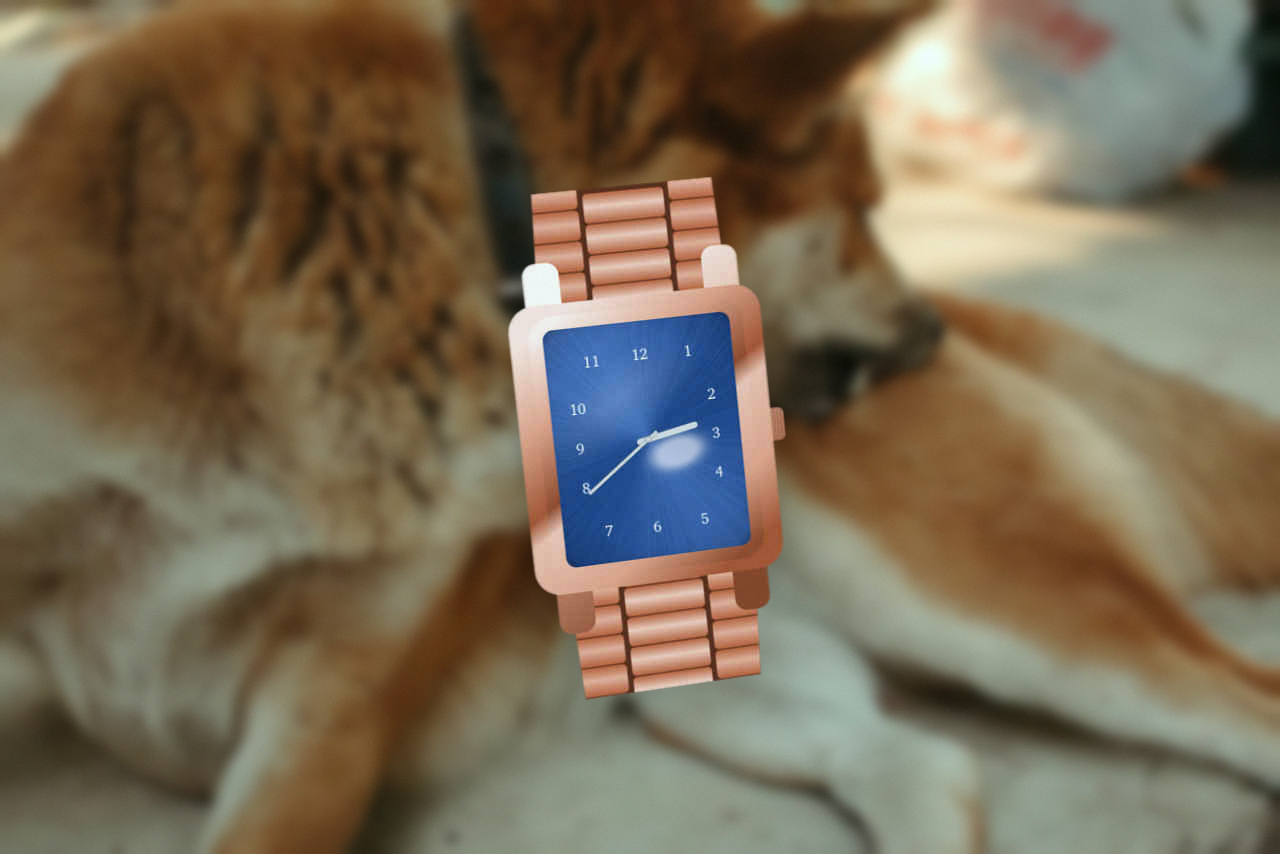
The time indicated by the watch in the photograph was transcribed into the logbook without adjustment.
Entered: 2:39
